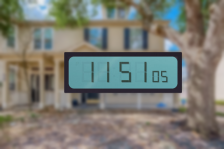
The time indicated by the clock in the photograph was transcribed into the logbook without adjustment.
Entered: 11:51:05
